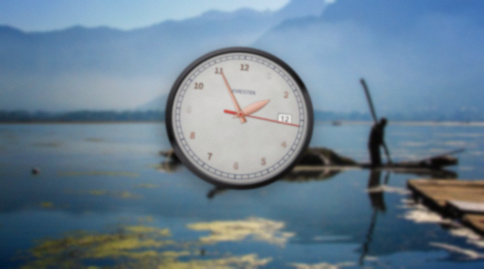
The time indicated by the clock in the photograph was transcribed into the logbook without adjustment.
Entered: 1:55:16
